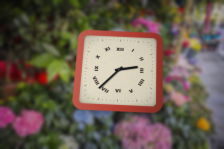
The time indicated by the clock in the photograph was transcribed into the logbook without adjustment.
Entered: 2:37
